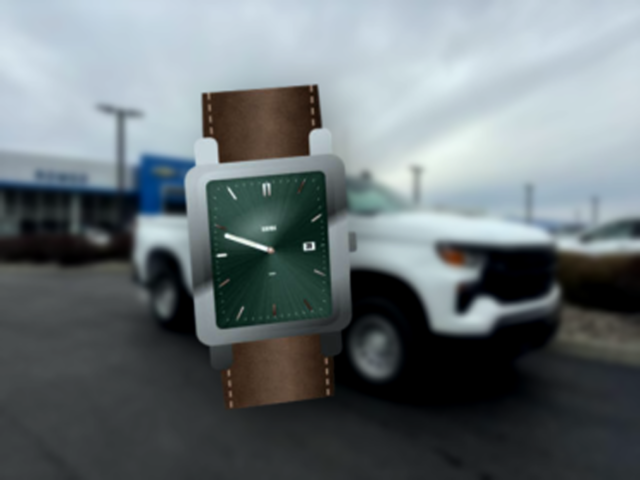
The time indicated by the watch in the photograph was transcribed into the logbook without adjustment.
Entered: 9:49
